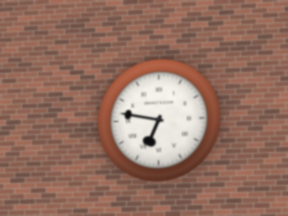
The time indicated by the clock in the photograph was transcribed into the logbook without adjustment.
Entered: 6:47
